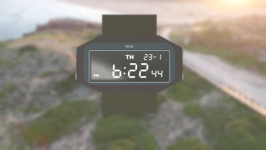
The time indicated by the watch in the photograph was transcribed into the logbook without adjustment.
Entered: 6:22:44
